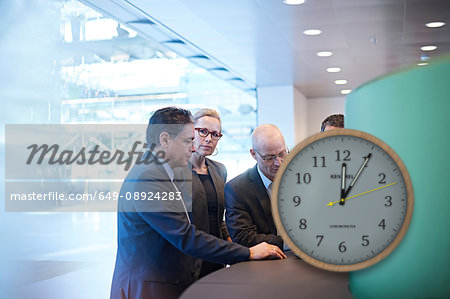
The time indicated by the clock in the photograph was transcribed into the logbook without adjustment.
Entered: 12:05:12
